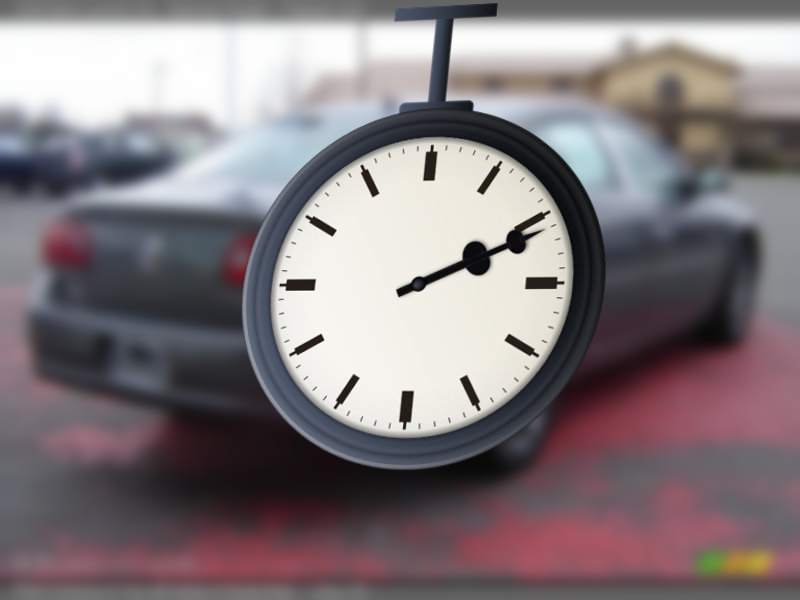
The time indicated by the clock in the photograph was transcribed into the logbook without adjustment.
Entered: 2:11
